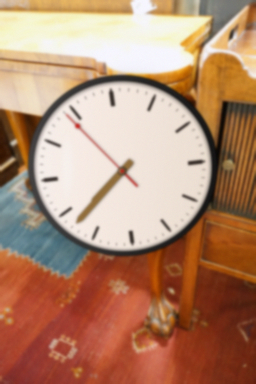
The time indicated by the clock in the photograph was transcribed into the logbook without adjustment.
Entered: 7:37:54
